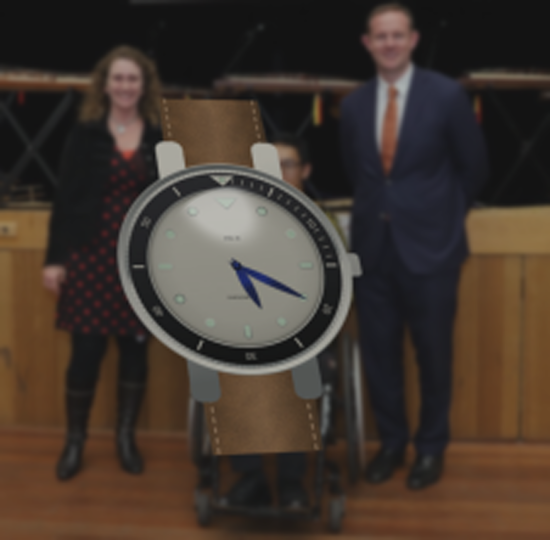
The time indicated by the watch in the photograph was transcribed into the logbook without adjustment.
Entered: 5:20
